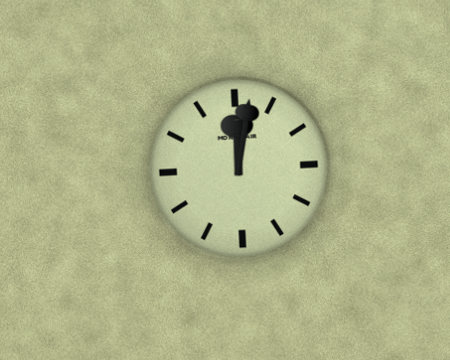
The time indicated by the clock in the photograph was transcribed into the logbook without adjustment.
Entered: 12:02
